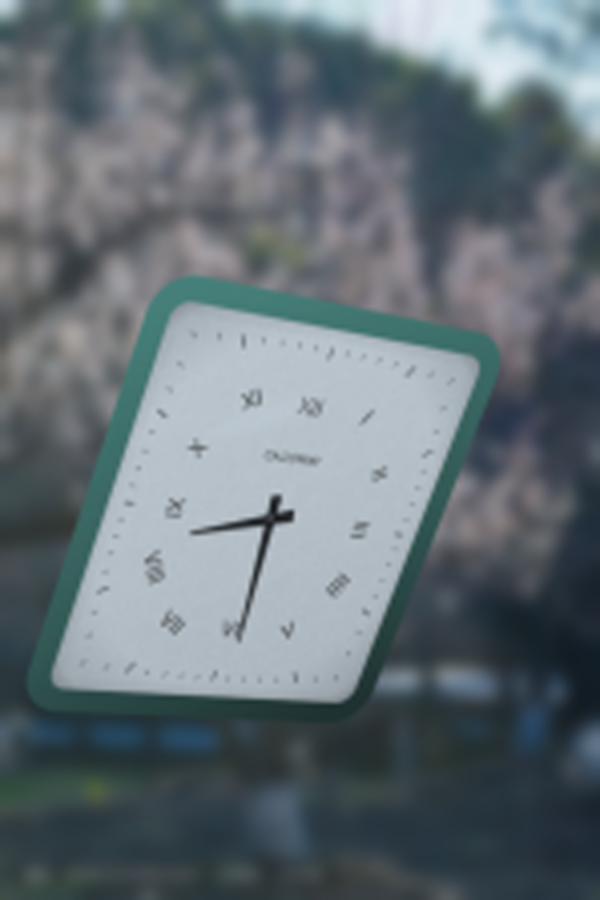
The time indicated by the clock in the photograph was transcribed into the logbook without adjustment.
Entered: 8:29
